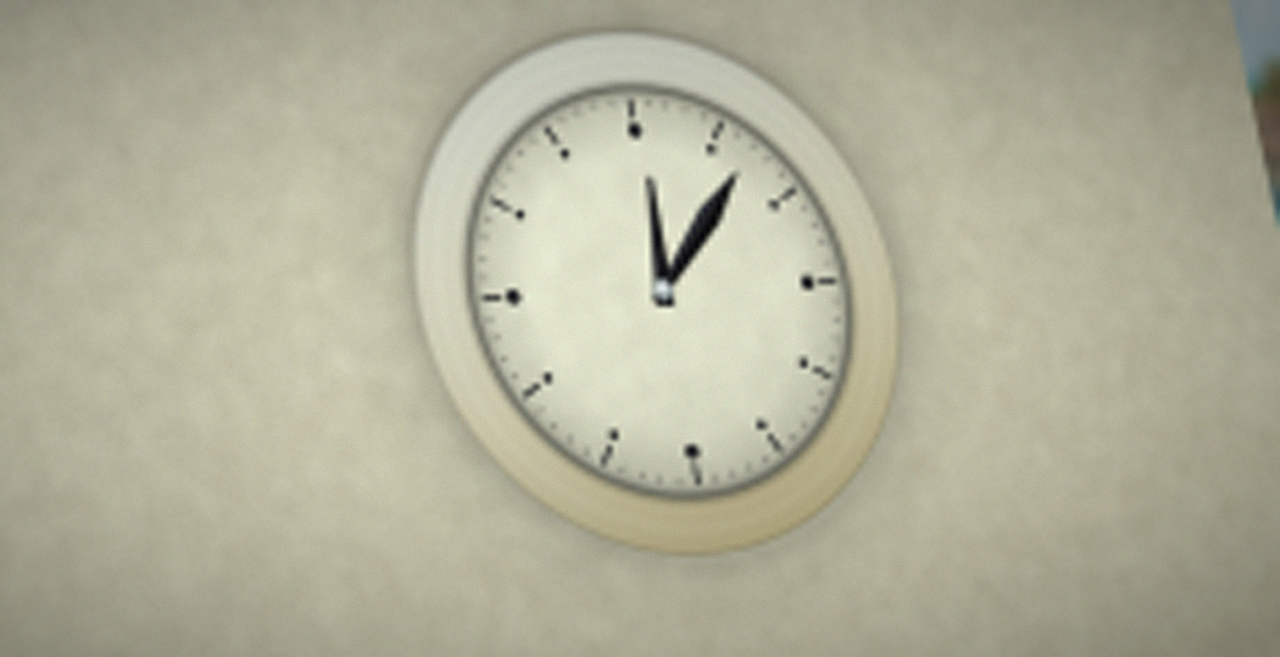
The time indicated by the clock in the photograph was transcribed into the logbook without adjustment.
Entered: 12:07
